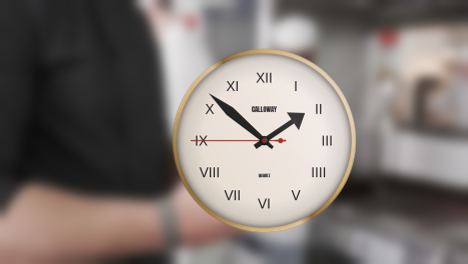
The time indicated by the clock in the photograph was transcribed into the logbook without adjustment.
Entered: 1:51:45
